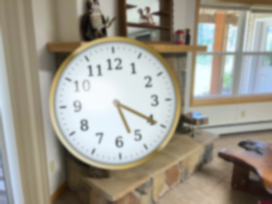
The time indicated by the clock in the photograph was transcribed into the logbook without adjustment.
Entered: 5:20
